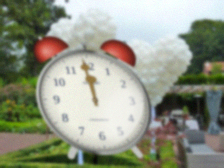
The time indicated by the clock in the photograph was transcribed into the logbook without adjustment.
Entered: 11:59
